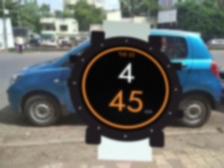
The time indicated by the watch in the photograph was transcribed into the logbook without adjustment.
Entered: 4:45
